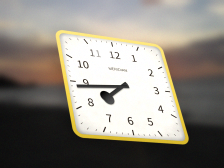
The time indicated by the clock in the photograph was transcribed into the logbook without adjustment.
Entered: 7:44
